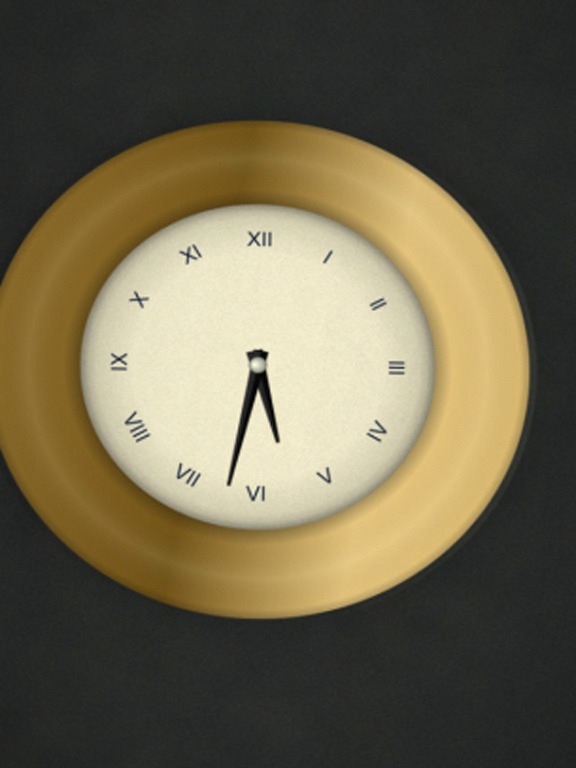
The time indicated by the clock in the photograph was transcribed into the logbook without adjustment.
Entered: 5:32
